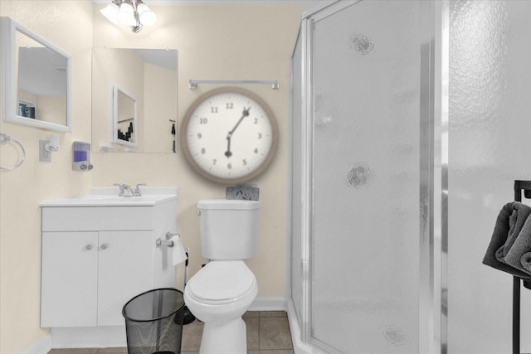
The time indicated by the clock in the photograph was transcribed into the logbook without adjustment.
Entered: 6:06
